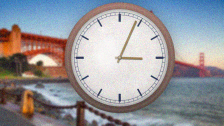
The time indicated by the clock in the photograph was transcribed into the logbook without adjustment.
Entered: 3:04
